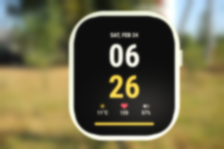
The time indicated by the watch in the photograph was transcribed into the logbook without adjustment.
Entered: 6:26
